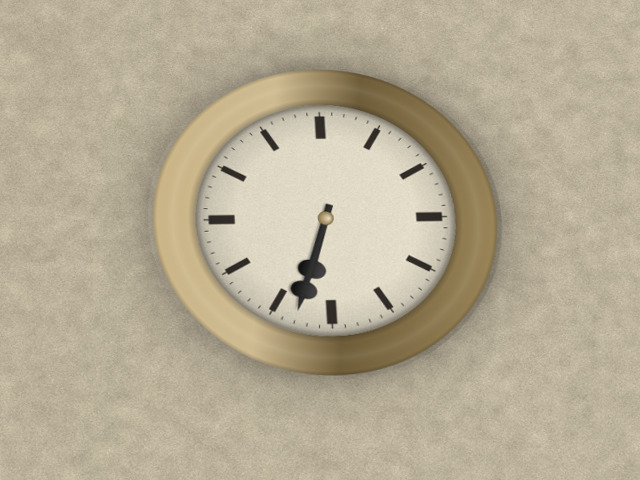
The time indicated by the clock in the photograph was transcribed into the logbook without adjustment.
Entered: 6:33
